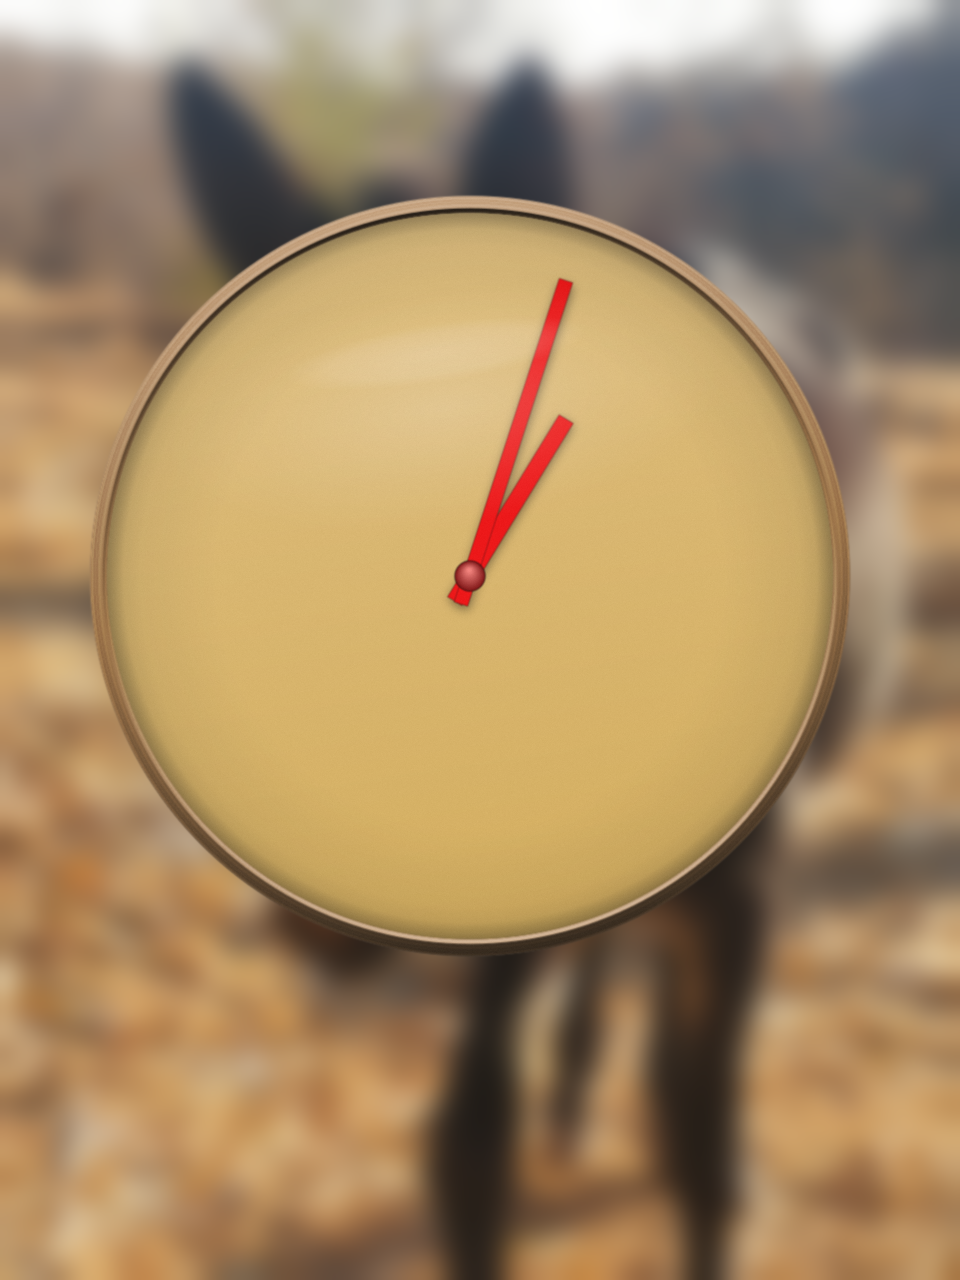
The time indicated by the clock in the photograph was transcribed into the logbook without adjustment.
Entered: 1:03
